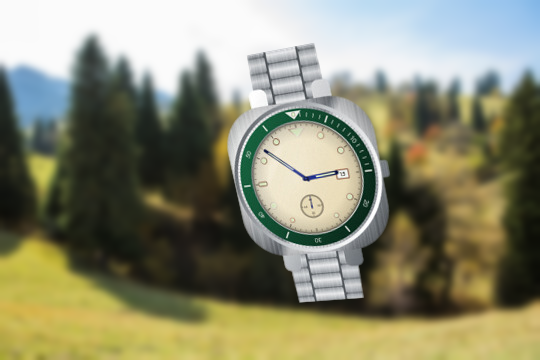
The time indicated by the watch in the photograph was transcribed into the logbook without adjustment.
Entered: 2:52
